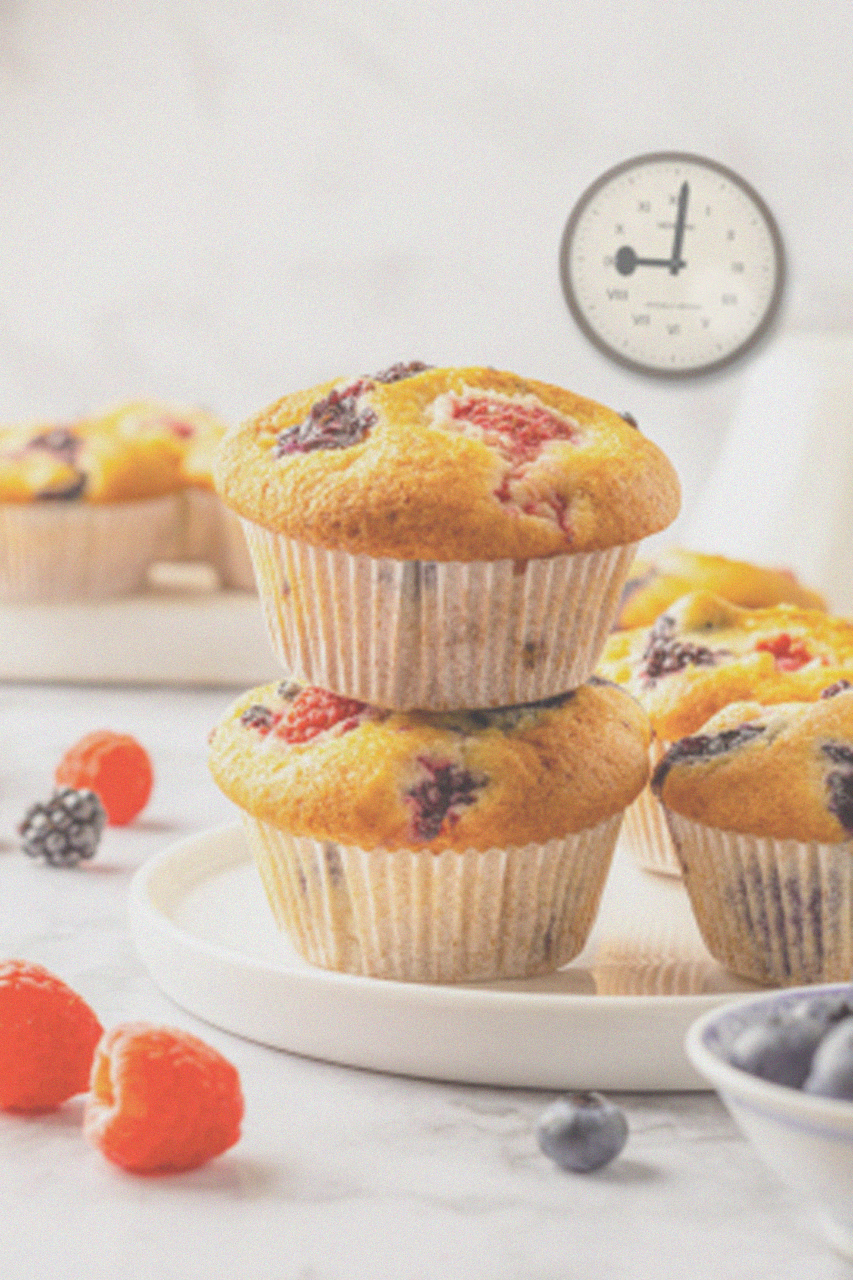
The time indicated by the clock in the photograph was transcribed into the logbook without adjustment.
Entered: 9:01
